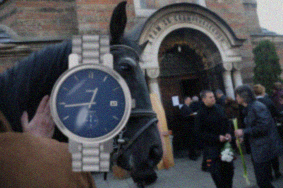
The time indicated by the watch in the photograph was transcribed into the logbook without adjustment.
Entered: 12:44
